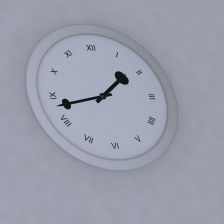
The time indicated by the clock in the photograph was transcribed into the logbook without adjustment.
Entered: 1:43
